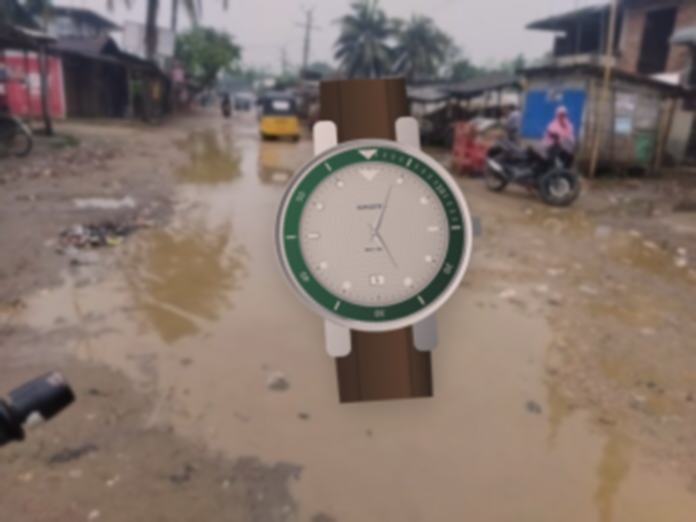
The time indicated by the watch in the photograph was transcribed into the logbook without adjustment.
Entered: 5:04
